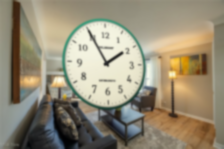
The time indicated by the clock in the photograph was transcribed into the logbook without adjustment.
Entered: 1:55
